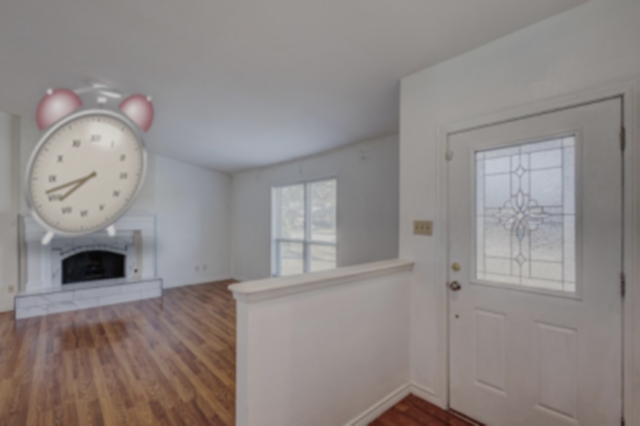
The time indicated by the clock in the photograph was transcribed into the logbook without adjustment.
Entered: 7:42
